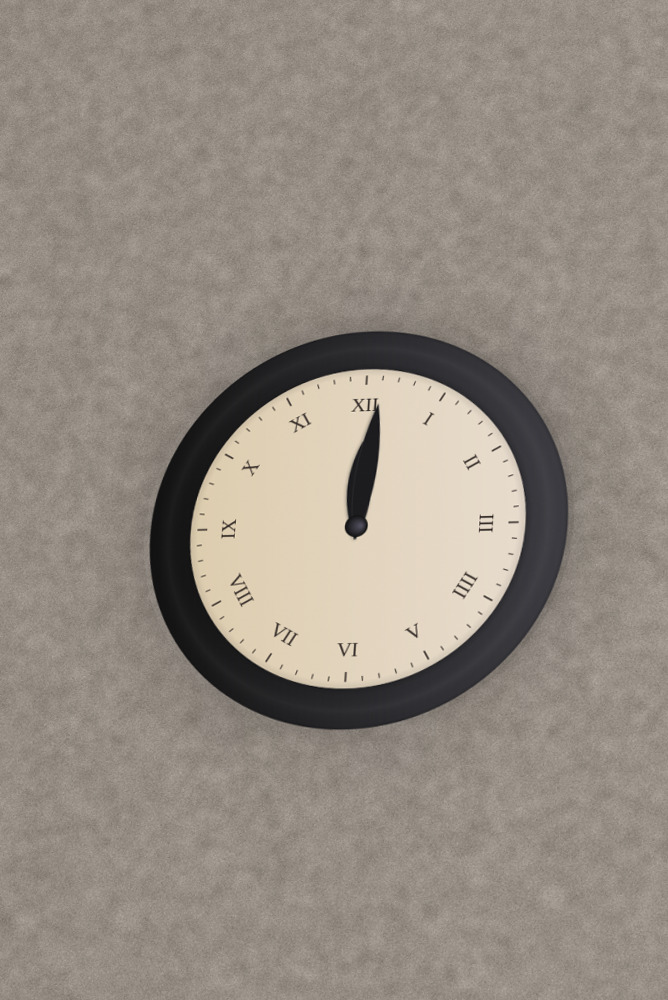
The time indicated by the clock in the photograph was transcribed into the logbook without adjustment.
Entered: 12:01
